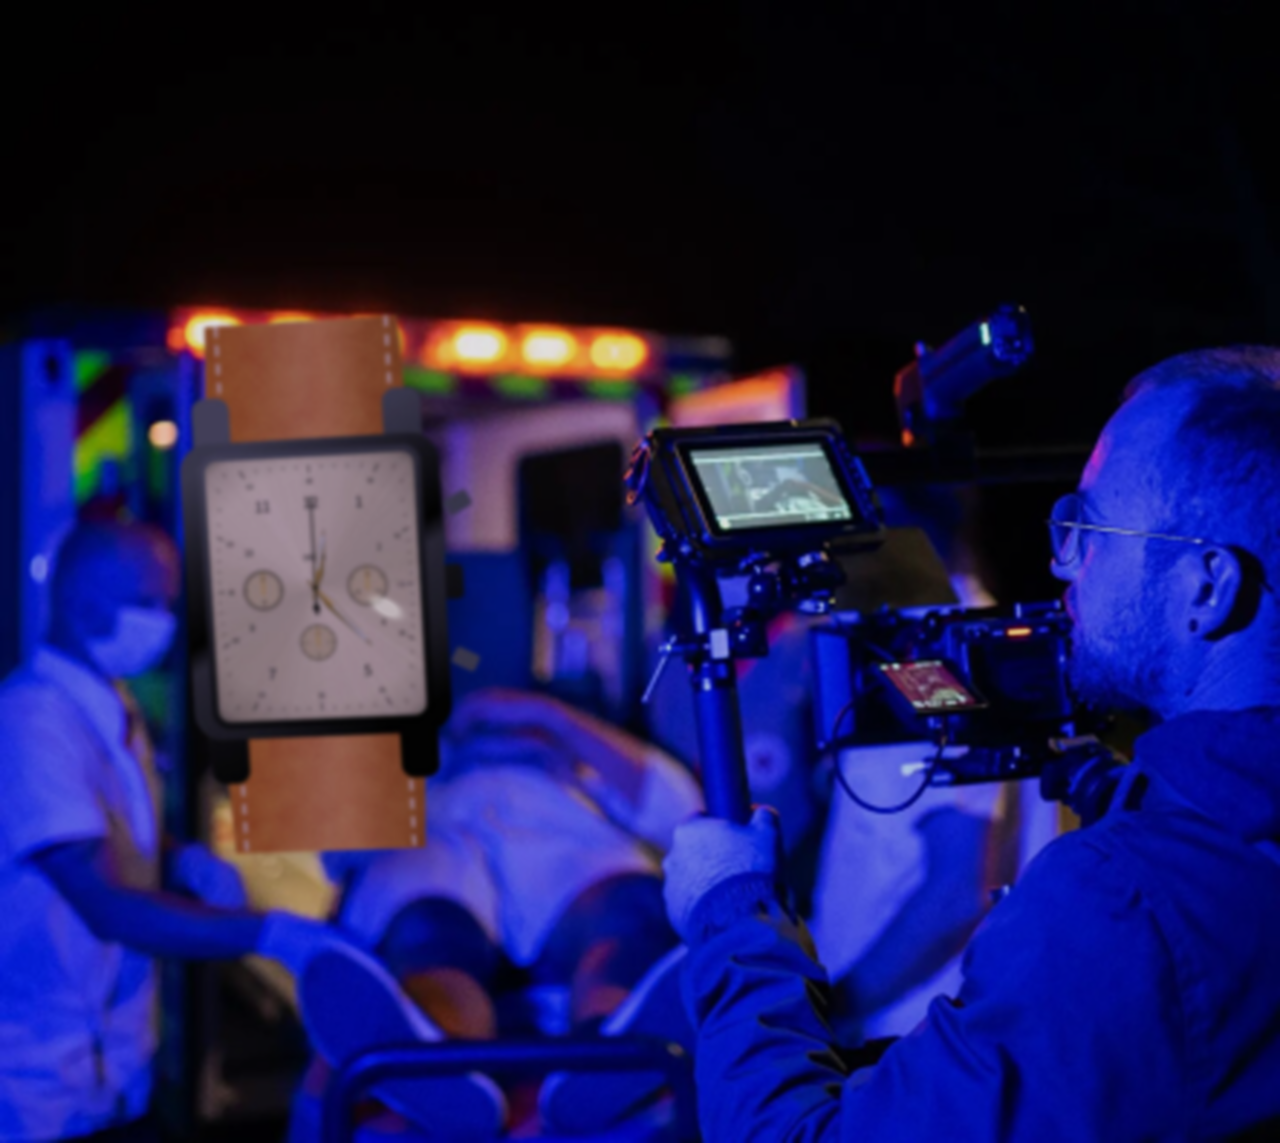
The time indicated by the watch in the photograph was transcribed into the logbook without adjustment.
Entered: 12:23
